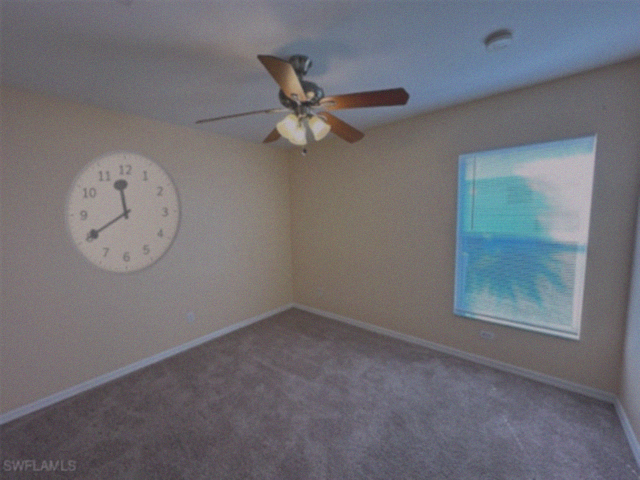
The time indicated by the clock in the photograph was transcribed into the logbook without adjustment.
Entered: 11:40
